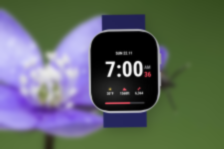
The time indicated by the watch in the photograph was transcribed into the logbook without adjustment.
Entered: 7:00
